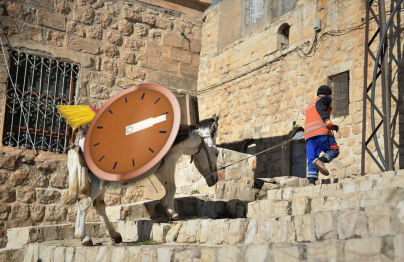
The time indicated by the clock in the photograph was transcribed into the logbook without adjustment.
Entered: 2:11
